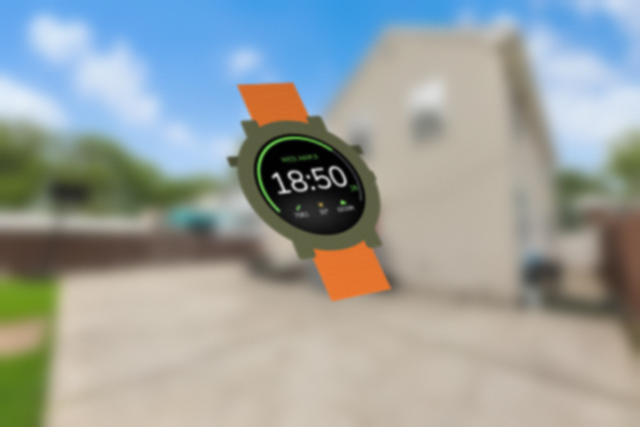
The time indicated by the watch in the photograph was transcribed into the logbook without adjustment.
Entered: 18:50
